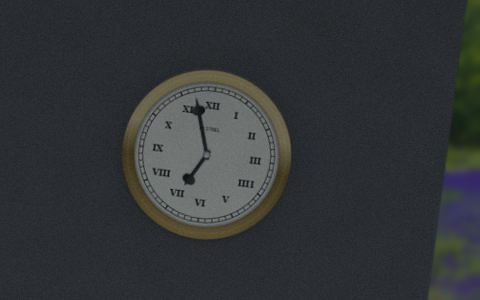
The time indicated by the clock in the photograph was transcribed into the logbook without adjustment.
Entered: 6:57
